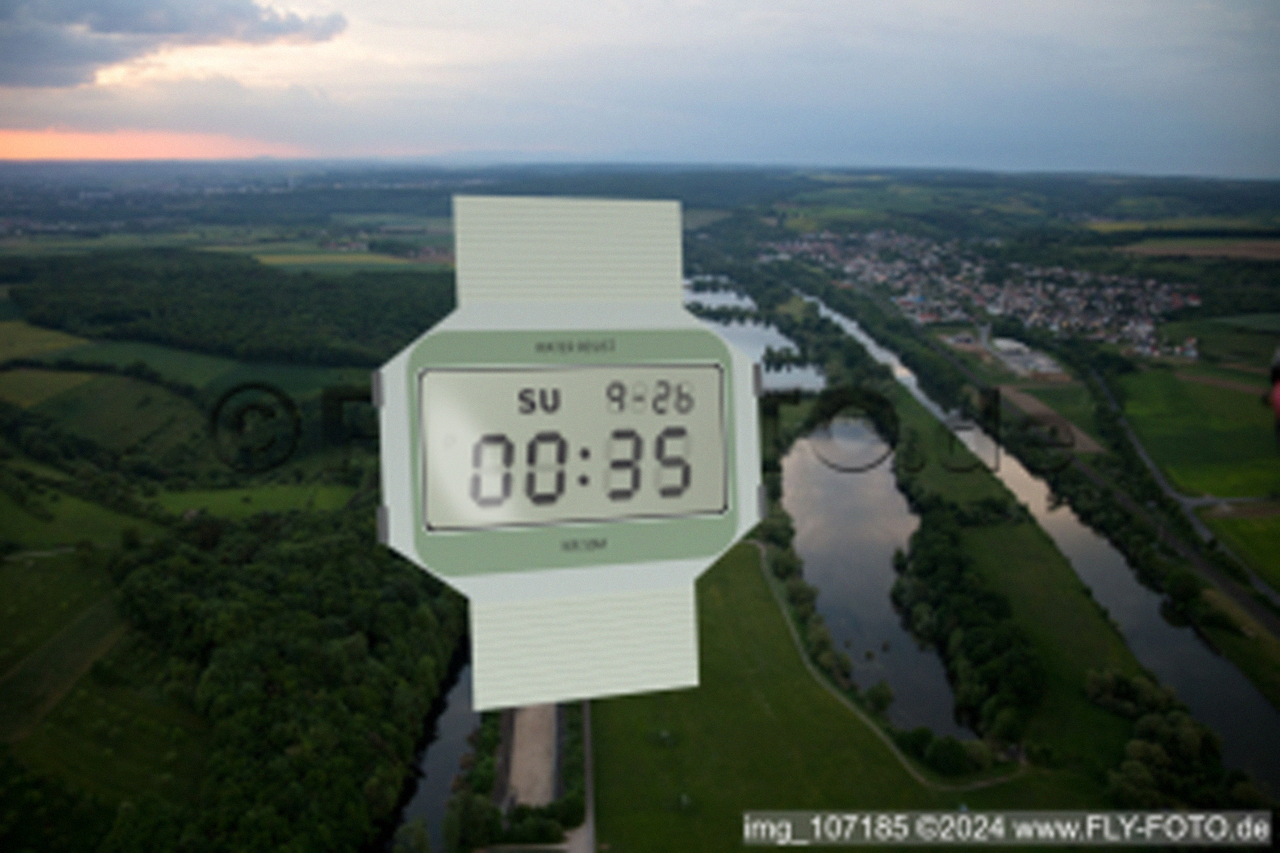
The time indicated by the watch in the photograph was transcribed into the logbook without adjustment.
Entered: 0:35
